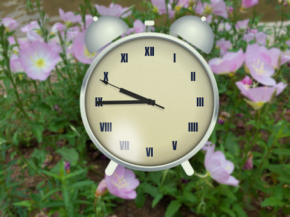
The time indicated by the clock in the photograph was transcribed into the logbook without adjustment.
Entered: 9:44:49
